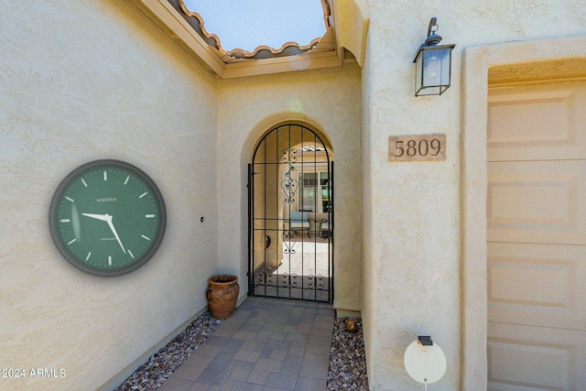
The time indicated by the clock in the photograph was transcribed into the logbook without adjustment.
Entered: 9:26
